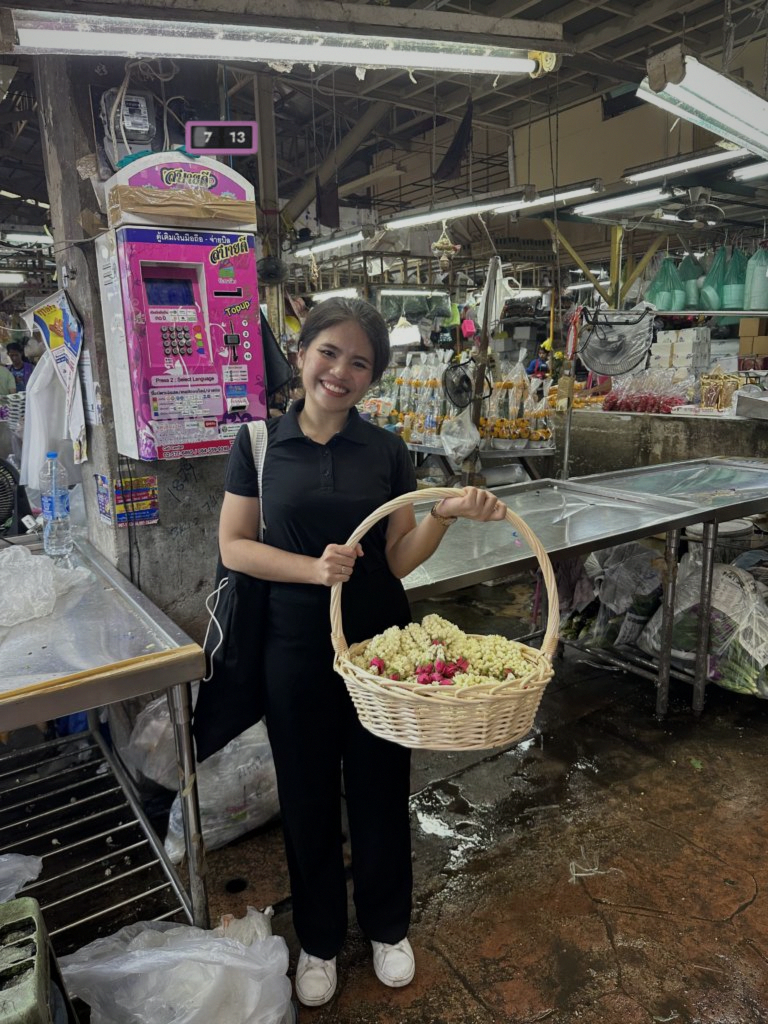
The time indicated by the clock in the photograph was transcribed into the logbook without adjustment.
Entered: 7:13
